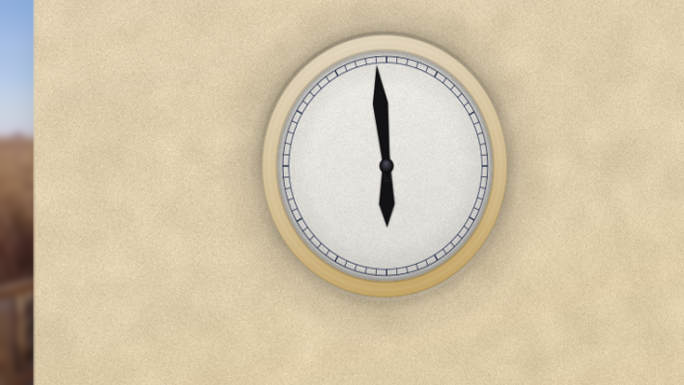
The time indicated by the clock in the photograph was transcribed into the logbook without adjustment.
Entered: 5:59
